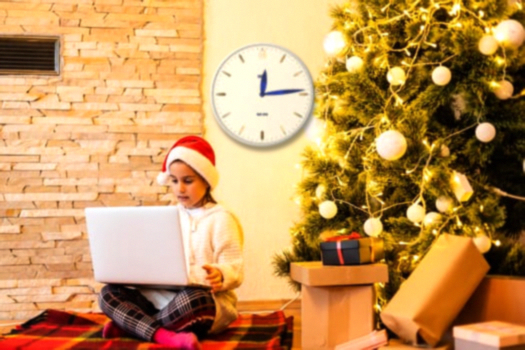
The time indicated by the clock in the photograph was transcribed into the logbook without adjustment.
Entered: 12:14
